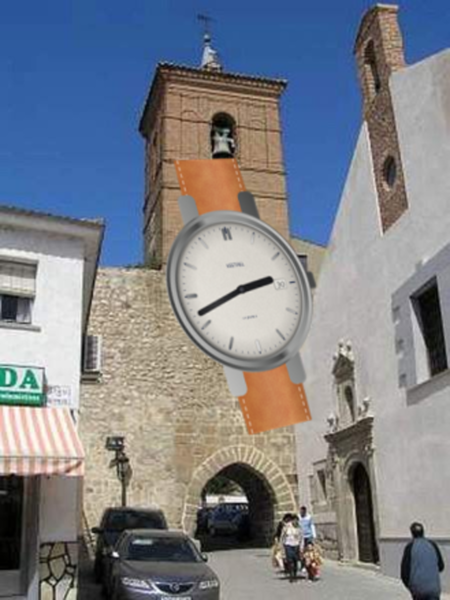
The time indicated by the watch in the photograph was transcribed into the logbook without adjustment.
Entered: 2:42
